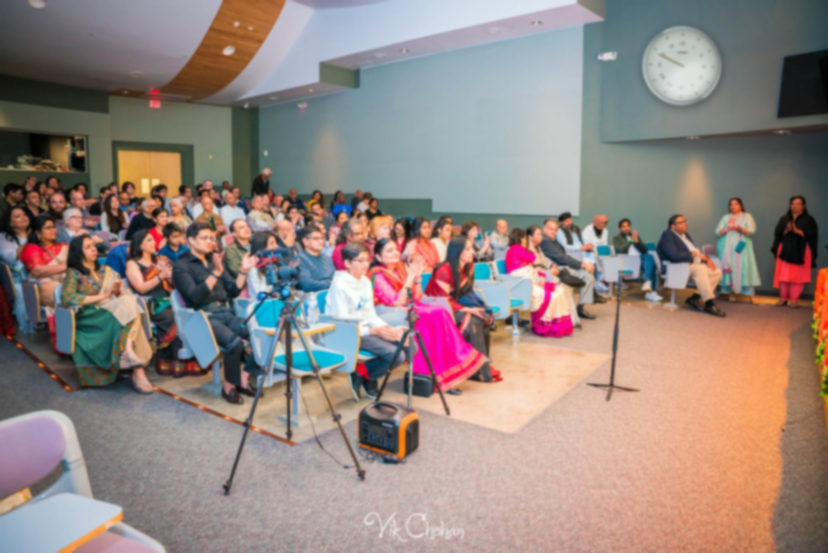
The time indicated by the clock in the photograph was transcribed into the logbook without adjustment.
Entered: 9:49
